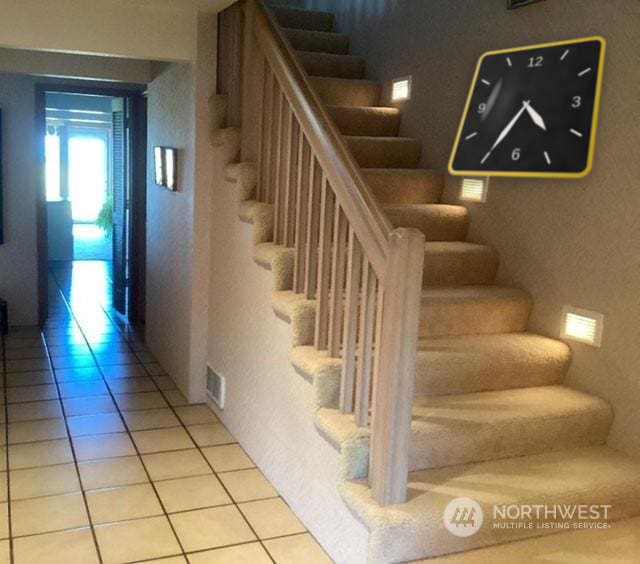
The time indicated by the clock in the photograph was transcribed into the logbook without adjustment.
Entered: 4:35
